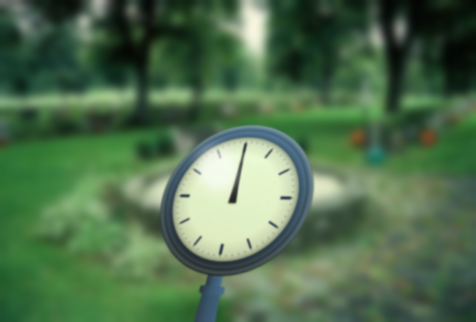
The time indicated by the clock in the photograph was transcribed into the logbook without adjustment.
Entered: 12:00
